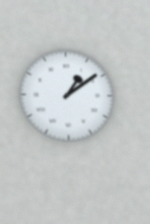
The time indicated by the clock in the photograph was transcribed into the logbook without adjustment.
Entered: 1:09
